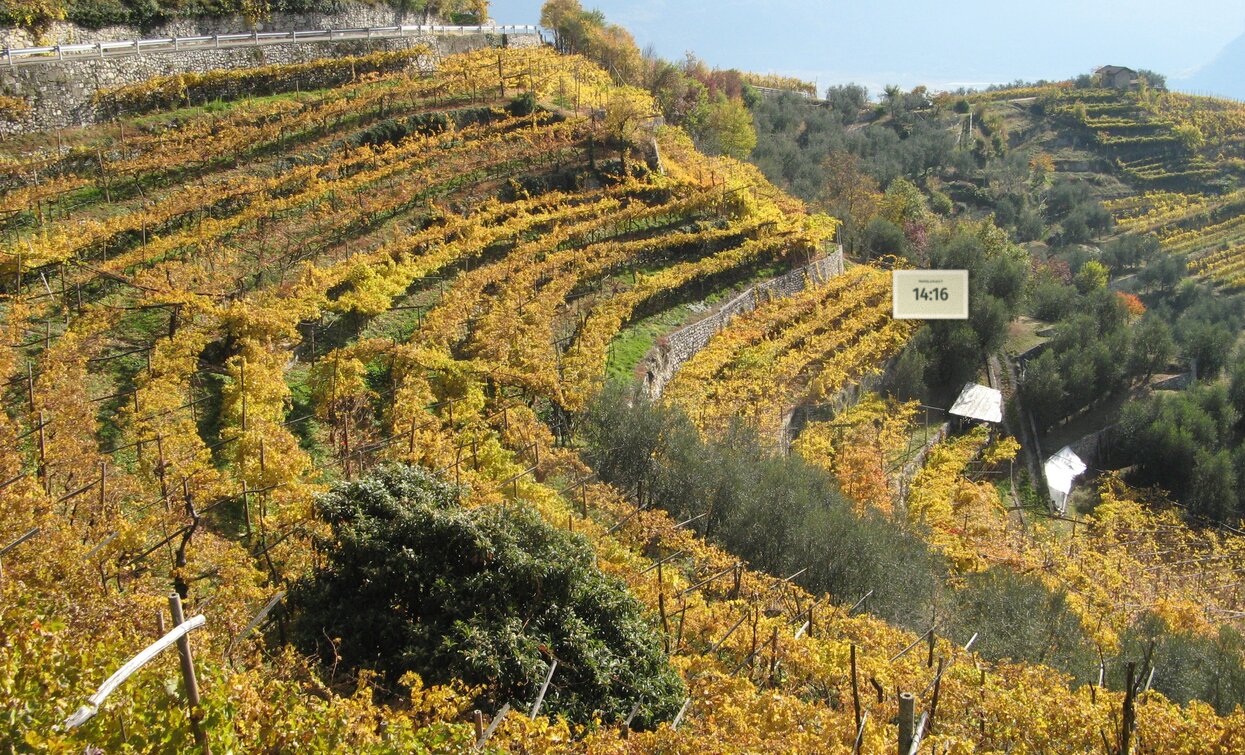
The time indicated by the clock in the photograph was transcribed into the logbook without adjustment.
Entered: 14:16
